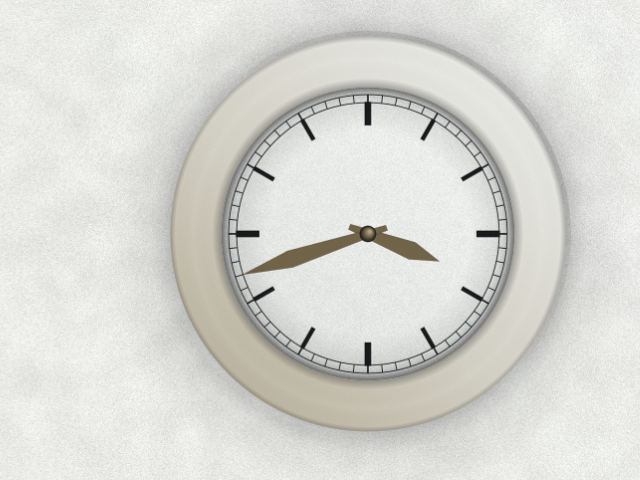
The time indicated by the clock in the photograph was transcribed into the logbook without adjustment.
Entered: 3:42
